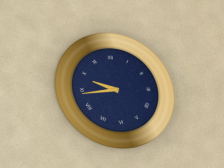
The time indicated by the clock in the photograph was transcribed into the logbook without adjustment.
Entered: 9:44
